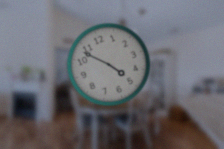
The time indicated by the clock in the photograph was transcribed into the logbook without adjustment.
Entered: 4:53
